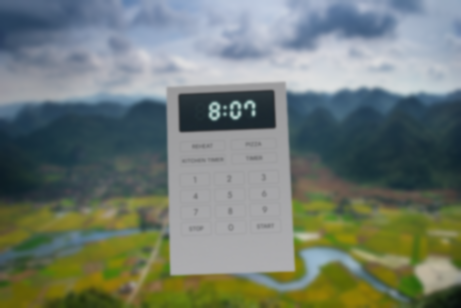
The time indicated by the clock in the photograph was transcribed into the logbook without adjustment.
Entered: 8:07
